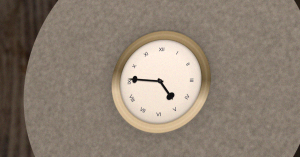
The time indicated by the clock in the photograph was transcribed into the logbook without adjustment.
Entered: 4:46
